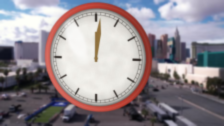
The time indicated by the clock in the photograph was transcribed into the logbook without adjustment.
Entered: 12:01
